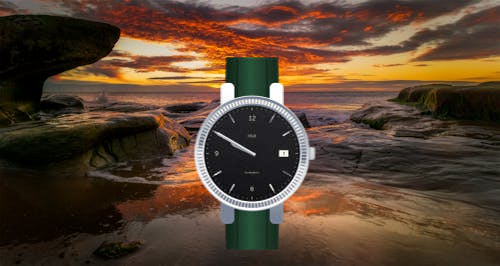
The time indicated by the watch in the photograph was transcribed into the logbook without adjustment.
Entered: 9:50
